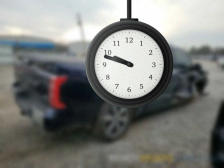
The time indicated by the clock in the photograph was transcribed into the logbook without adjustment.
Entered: 9:48
